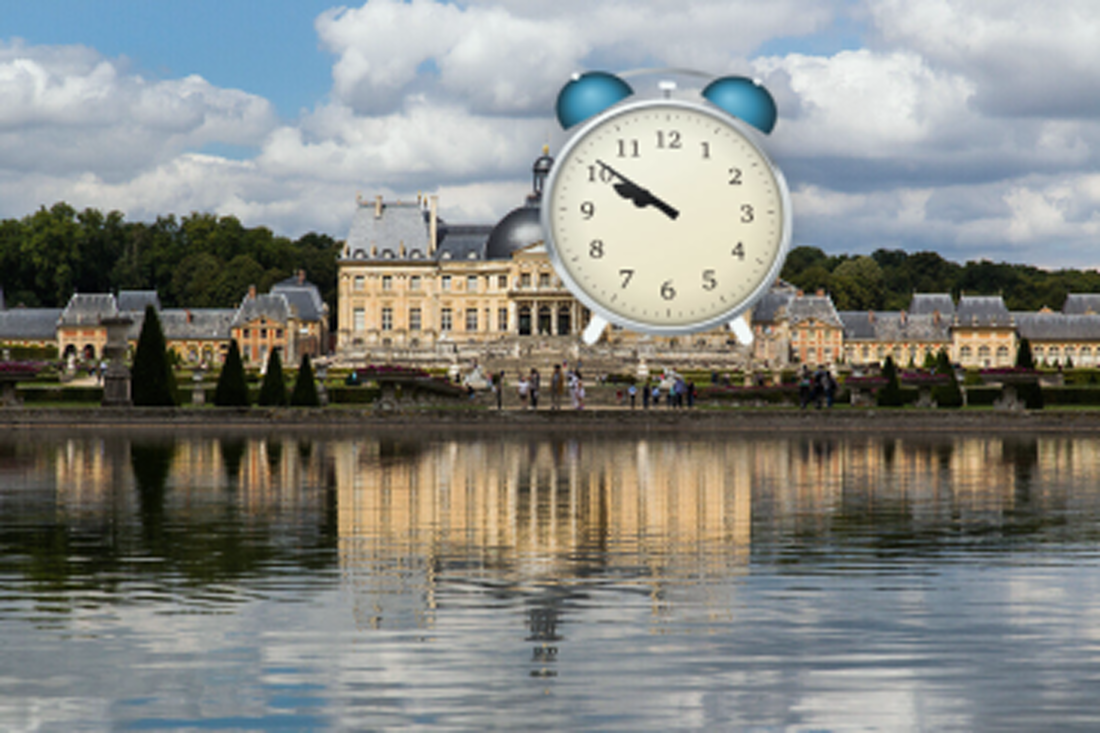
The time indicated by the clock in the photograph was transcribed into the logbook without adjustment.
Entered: 9:51
